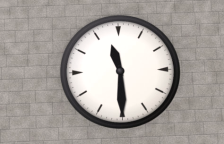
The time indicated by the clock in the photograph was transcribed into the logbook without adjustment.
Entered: 11:30
